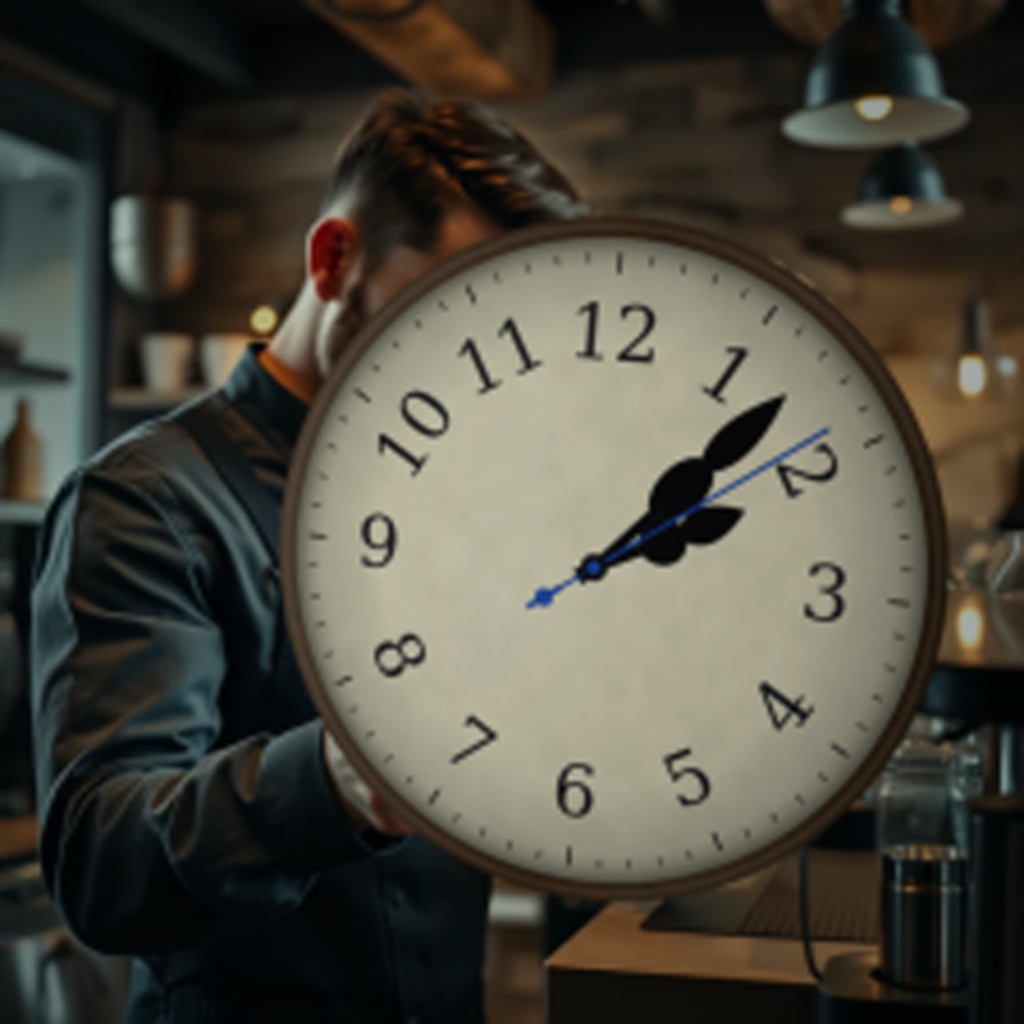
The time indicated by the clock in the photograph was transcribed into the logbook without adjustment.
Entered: 2:07:09
